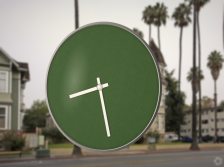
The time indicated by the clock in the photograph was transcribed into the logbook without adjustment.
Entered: 8:28
